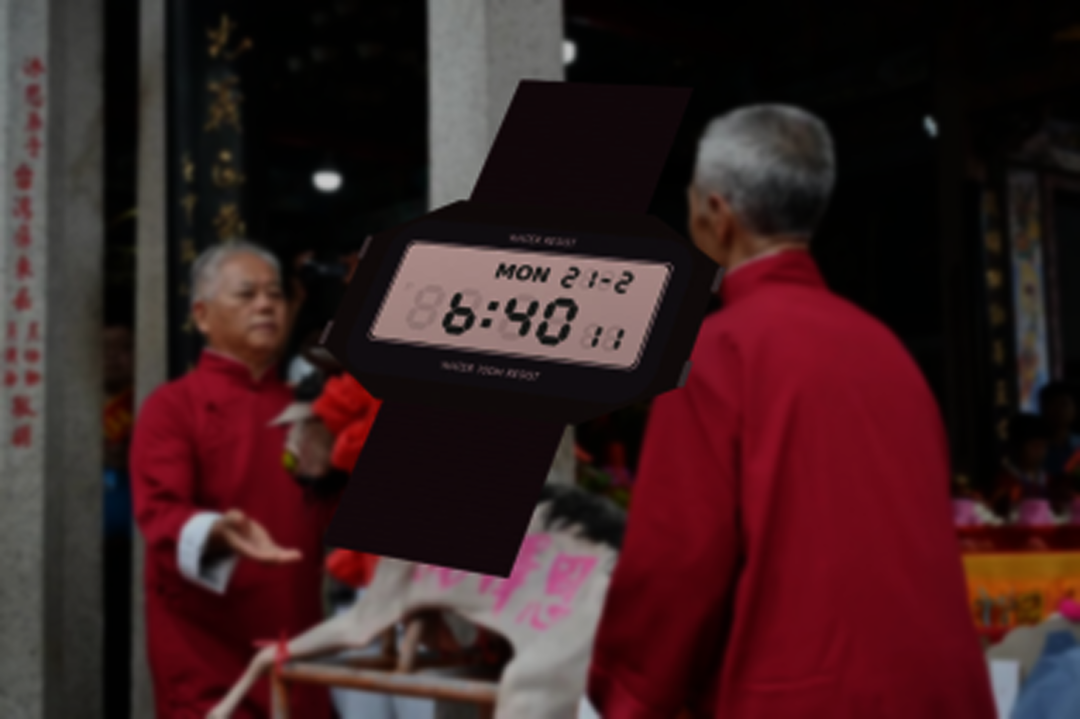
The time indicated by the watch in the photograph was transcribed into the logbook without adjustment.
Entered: 6:40:11
